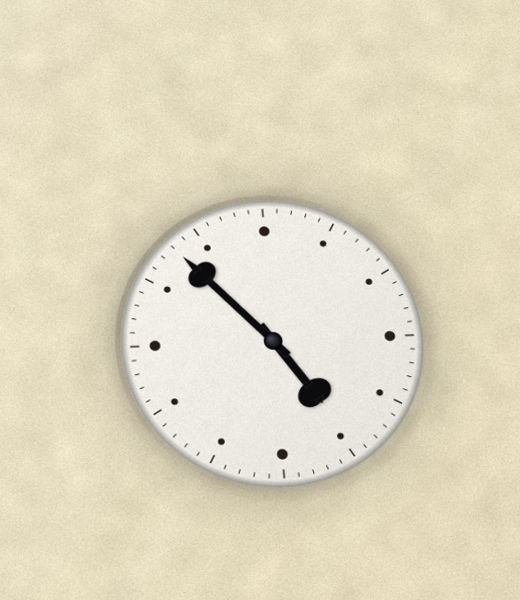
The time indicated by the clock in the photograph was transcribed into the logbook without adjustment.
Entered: 4:53
